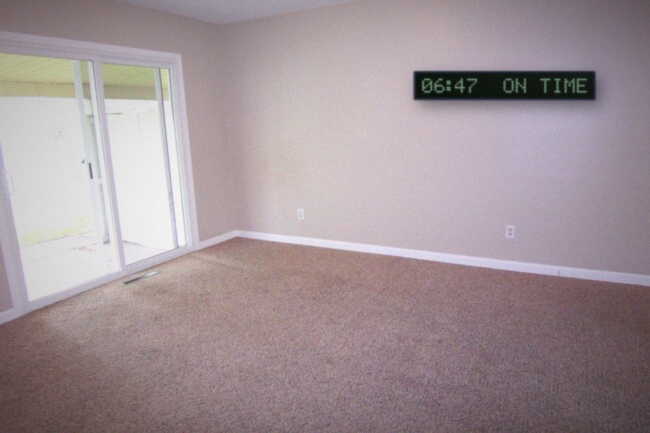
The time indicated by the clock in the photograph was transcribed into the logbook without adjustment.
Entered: 6:47
